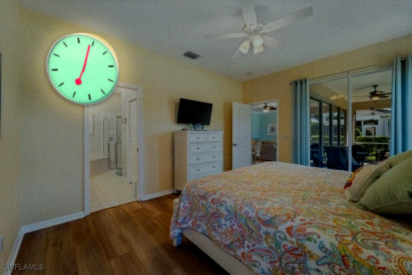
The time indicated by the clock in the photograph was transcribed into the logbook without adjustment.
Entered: 7:04
